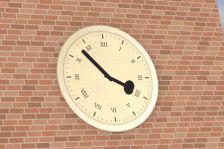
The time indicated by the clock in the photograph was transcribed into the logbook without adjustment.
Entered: 3:53
